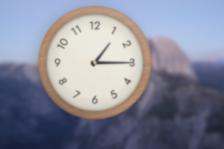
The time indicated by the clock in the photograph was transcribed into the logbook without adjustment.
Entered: 1:15
